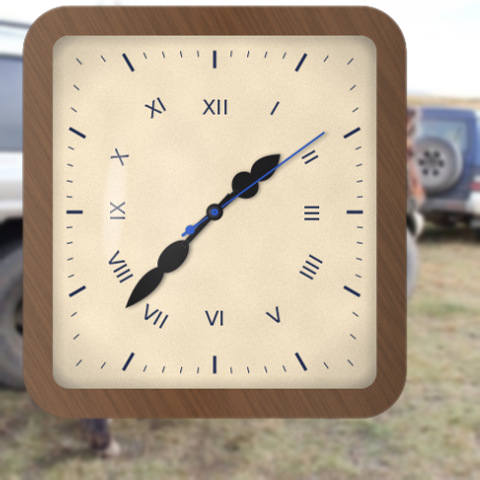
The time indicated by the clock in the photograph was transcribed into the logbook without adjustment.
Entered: 1:37:09
